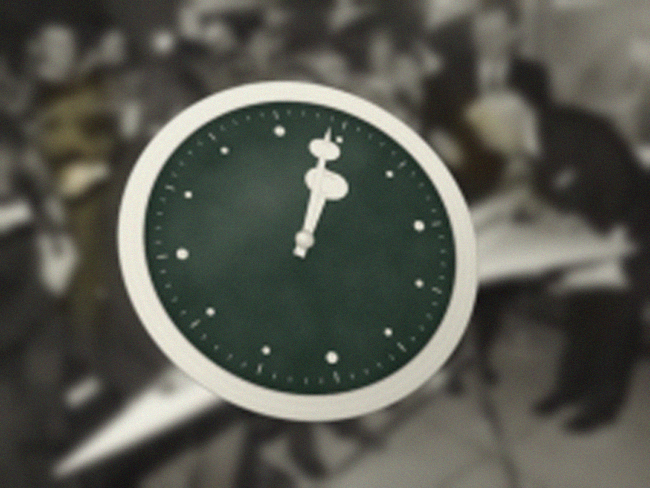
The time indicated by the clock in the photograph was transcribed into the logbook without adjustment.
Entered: 1:04
